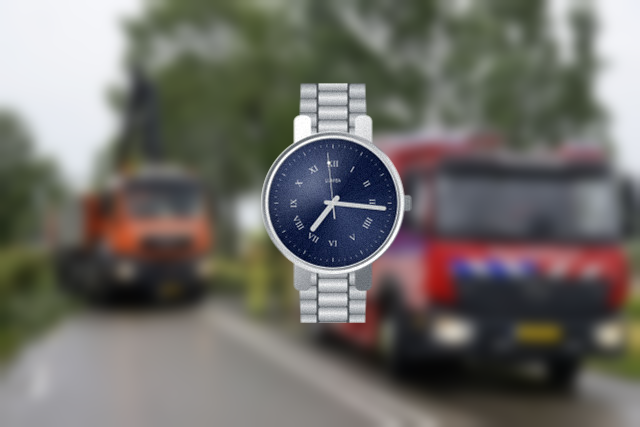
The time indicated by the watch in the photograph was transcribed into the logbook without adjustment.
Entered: 7:15:59
